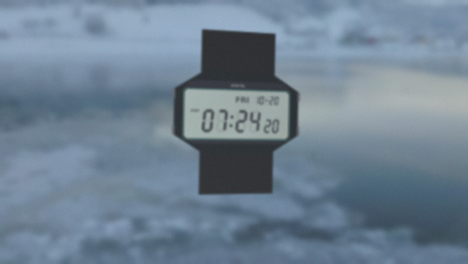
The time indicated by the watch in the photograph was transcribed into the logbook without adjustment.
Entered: 7:24:20
